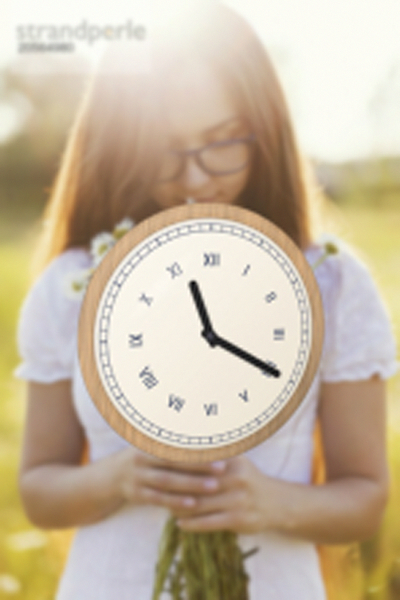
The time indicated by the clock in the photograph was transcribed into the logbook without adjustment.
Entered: 11:20
